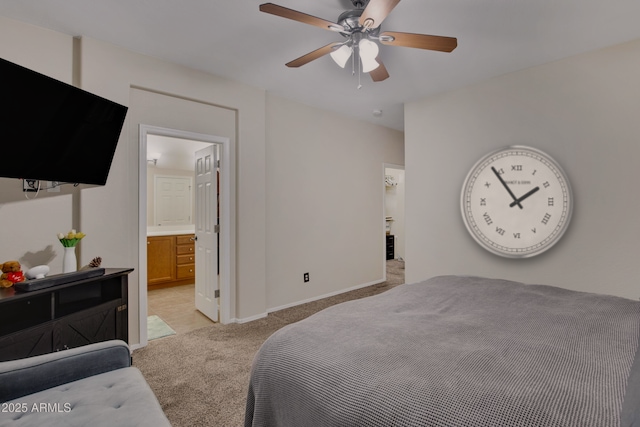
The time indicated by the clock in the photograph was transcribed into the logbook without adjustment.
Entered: 1:54
